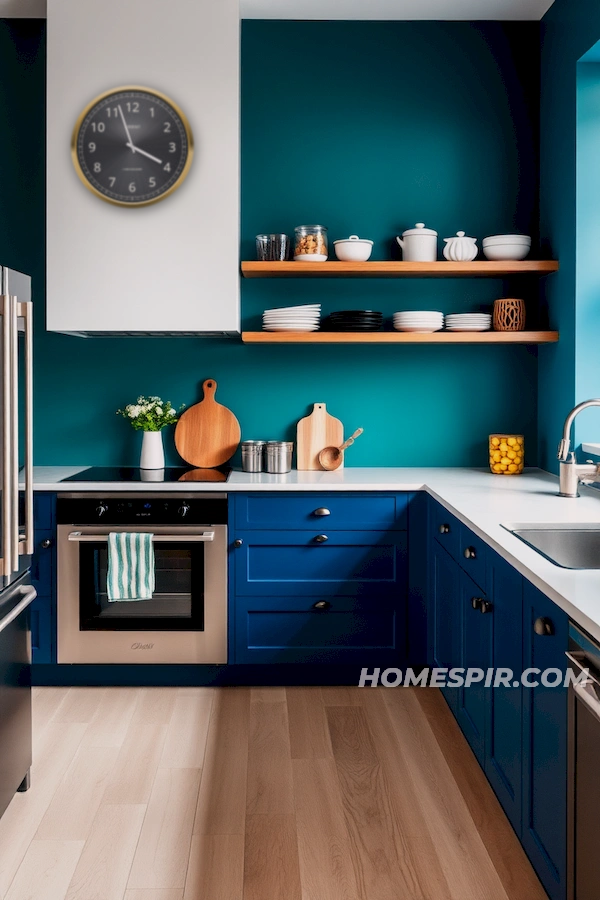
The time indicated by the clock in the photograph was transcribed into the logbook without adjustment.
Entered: 3:57
